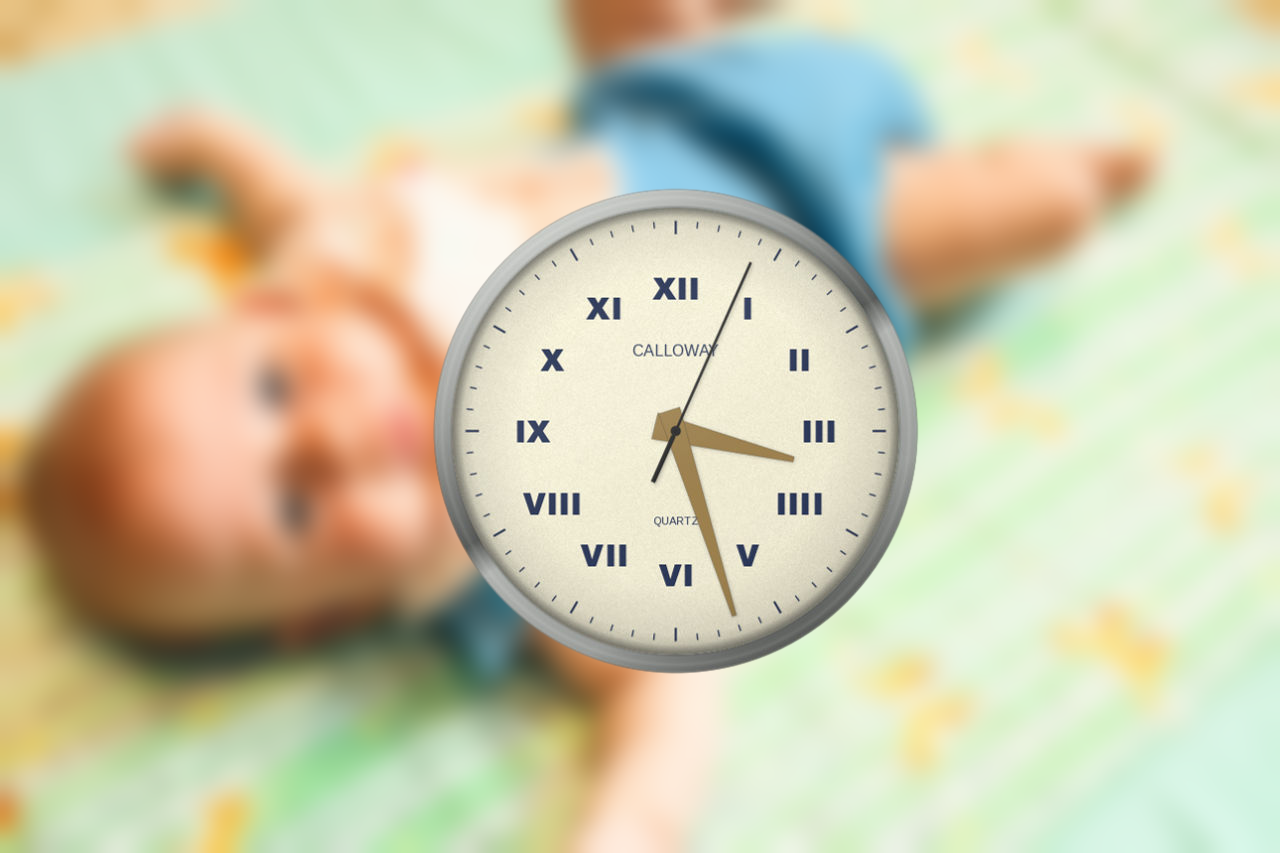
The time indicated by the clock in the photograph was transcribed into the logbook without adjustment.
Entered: 3:27:04
